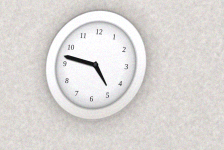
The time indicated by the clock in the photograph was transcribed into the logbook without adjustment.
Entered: 4:47
